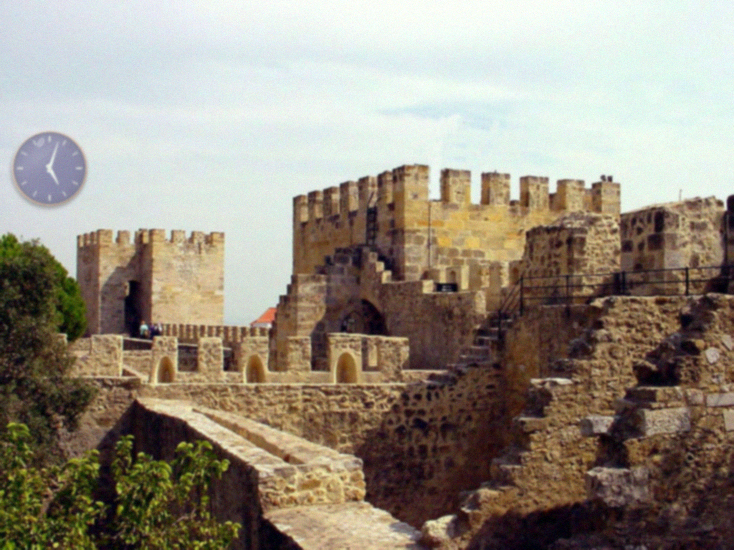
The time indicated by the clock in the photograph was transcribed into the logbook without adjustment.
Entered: 5:03
